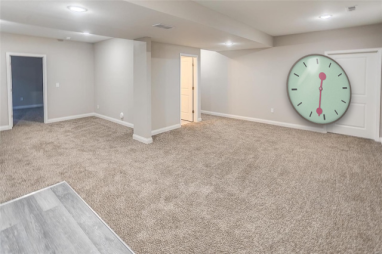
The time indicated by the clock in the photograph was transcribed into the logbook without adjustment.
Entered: 12:32
